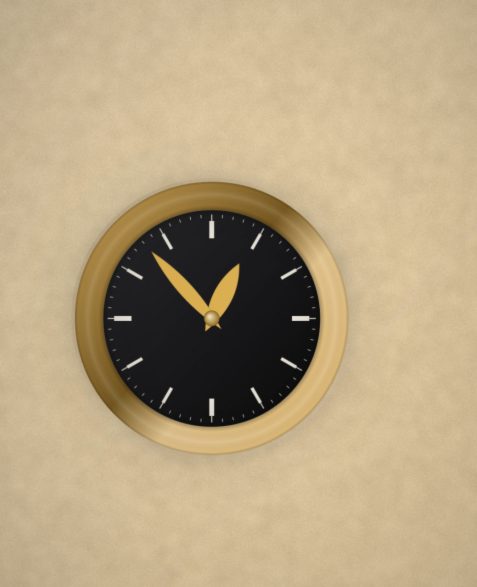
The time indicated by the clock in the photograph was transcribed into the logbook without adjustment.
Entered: 12:53
